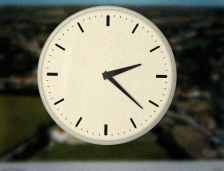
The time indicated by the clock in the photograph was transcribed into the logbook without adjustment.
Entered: 2:22
